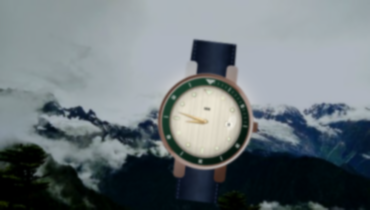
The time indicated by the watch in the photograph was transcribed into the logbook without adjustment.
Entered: 8:47
